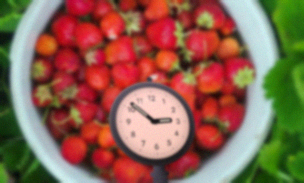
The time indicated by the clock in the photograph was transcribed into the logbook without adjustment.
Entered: 2:52
